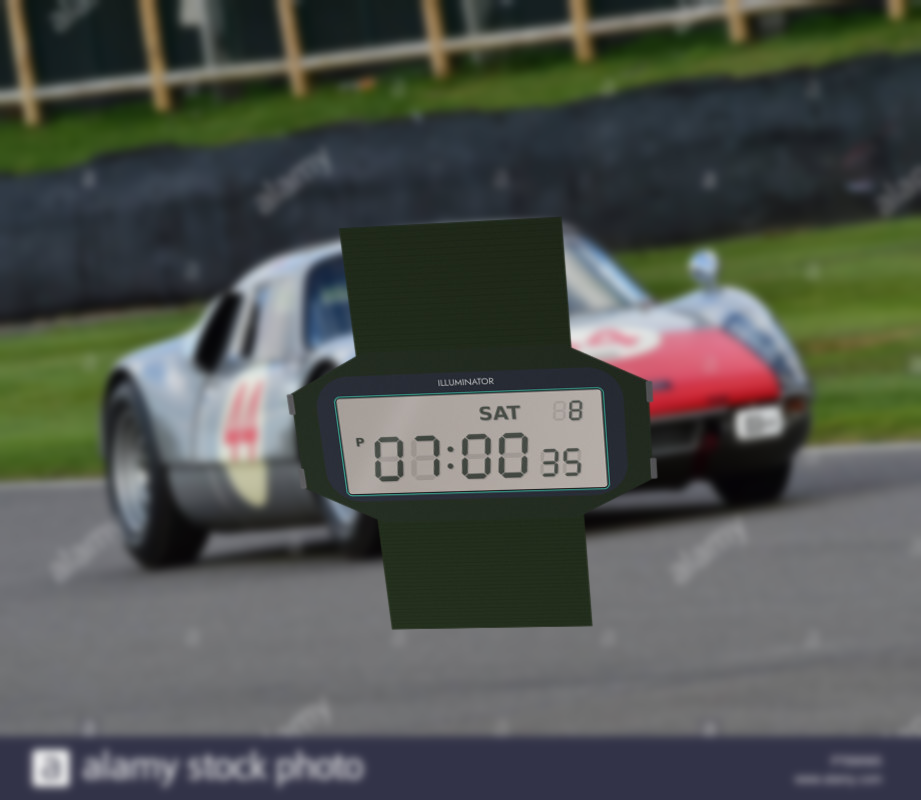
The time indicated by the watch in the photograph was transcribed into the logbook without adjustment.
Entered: 7:00:35
